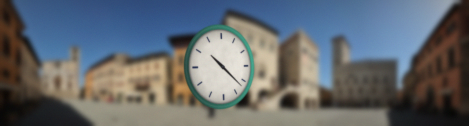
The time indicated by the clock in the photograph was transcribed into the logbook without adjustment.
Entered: 10:22
